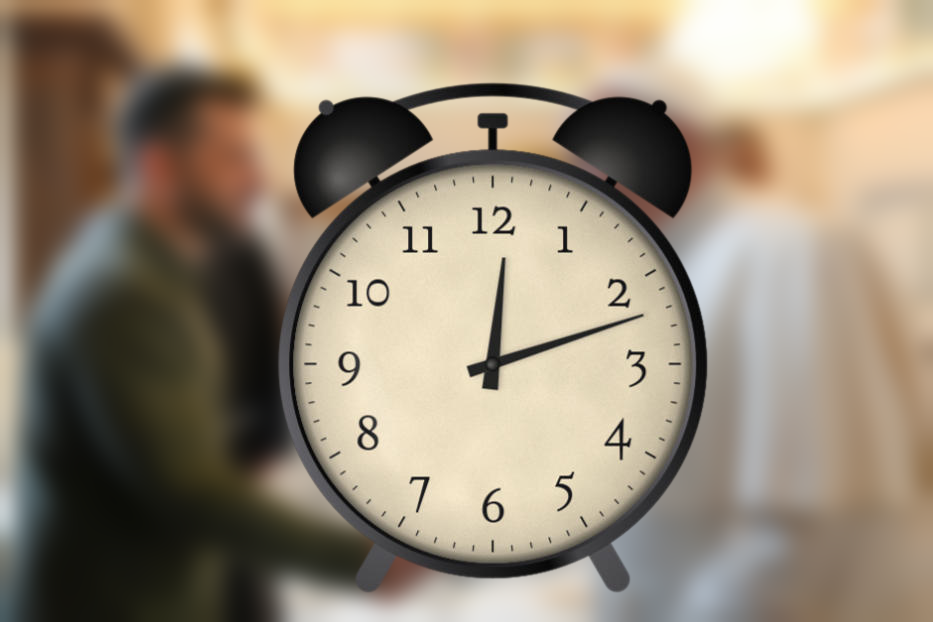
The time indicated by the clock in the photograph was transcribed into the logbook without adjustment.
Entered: 12:12
